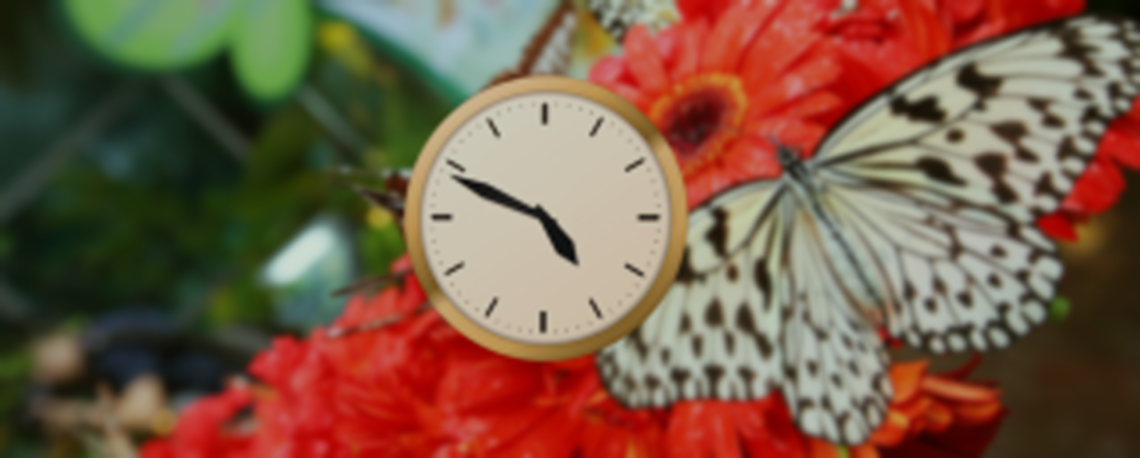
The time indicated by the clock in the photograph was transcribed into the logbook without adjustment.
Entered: 4:49
